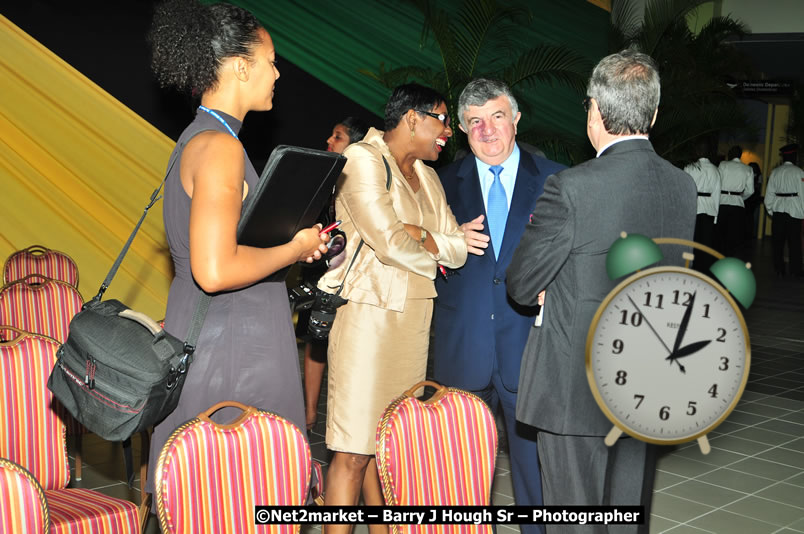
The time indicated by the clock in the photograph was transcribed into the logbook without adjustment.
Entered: 2:01:52
